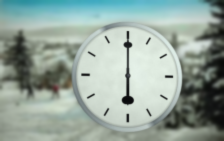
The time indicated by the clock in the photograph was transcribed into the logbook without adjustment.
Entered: 6:00
